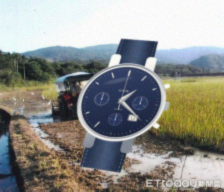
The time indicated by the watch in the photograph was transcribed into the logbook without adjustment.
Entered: 1:21
